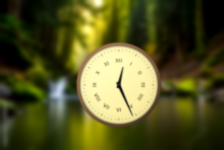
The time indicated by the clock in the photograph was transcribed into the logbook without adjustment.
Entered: 12:26
